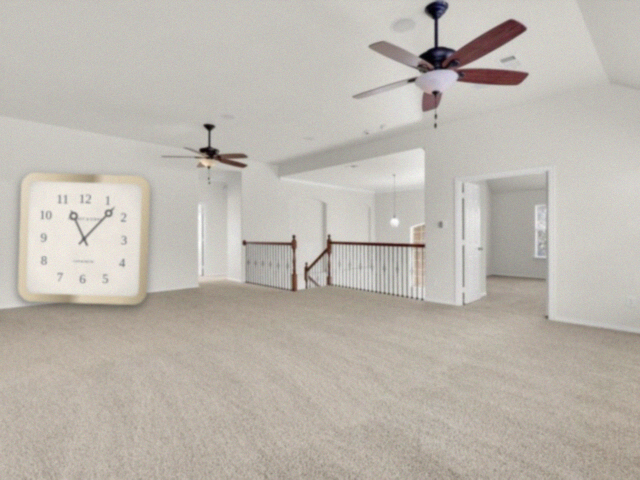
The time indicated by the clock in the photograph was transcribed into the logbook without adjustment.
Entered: 11:07
